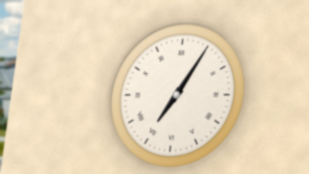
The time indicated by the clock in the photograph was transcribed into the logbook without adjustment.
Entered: 7:05
